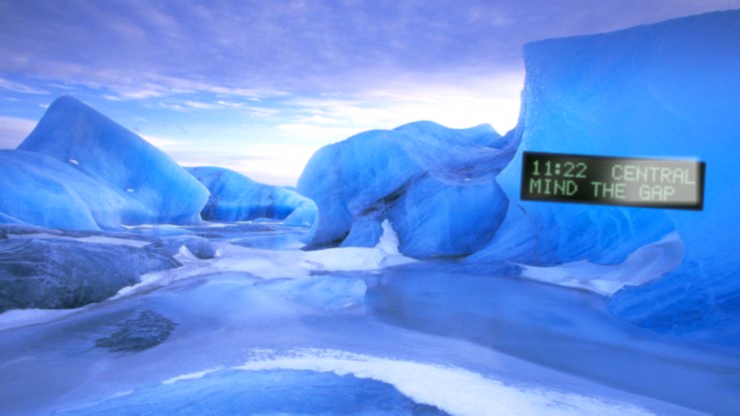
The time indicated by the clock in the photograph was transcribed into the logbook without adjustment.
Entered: 11:22
